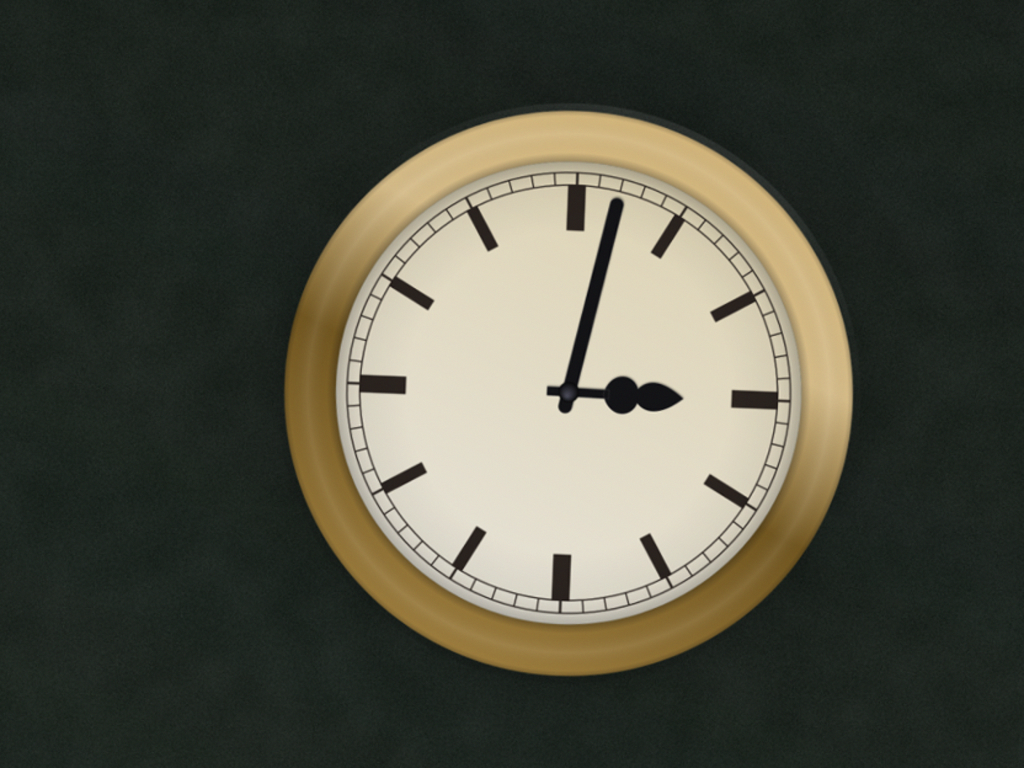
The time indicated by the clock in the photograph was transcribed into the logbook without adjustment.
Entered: 3:02
